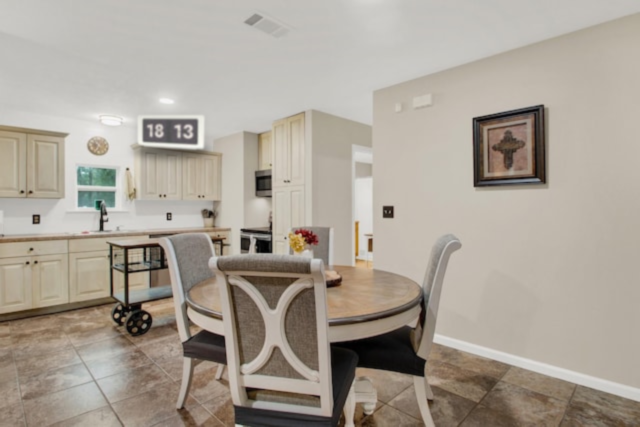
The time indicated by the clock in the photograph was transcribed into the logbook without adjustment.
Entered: 18:13
